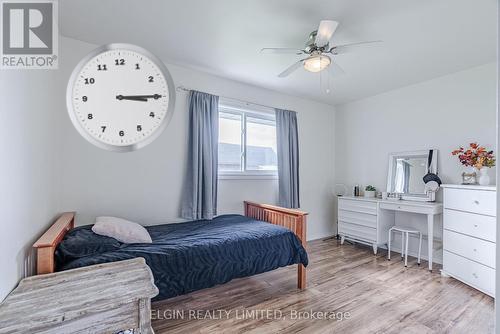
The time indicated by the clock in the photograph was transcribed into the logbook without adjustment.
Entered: 3:15
